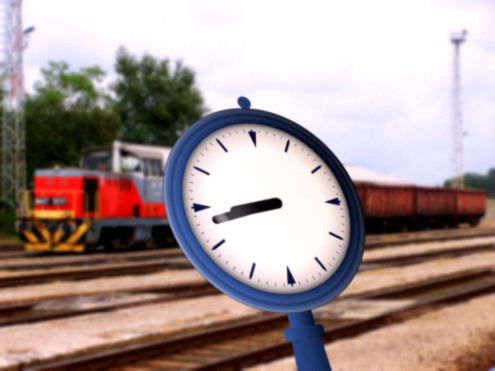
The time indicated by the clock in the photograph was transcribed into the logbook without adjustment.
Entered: 8:43
